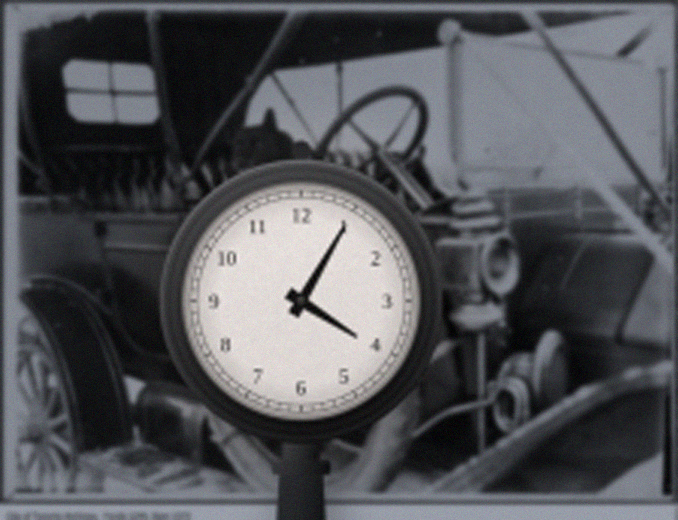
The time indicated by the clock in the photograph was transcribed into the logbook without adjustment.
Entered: 4:05
